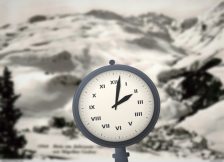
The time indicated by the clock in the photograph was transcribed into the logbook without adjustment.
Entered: 2:02
